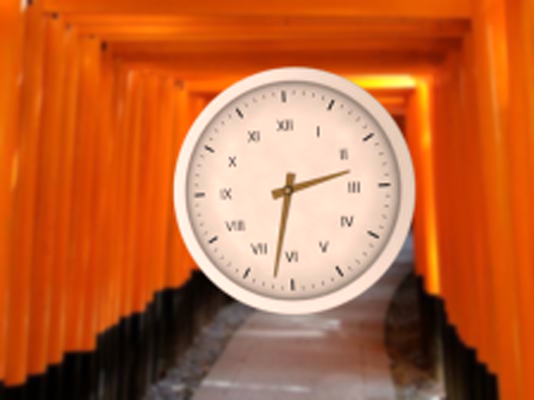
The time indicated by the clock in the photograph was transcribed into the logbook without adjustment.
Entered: 2:32
